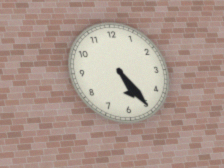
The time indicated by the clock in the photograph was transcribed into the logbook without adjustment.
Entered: 5:25
